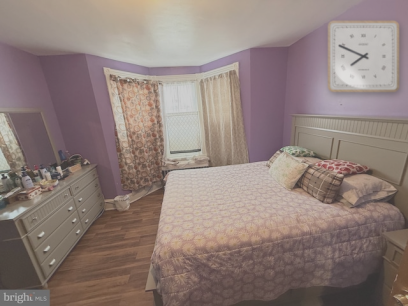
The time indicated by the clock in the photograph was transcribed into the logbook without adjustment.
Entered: 7:49
